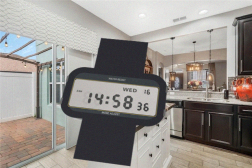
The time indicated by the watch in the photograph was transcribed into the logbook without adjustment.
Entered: 14:58:36
